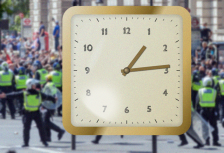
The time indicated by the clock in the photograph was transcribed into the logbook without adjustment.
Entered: 1:14
